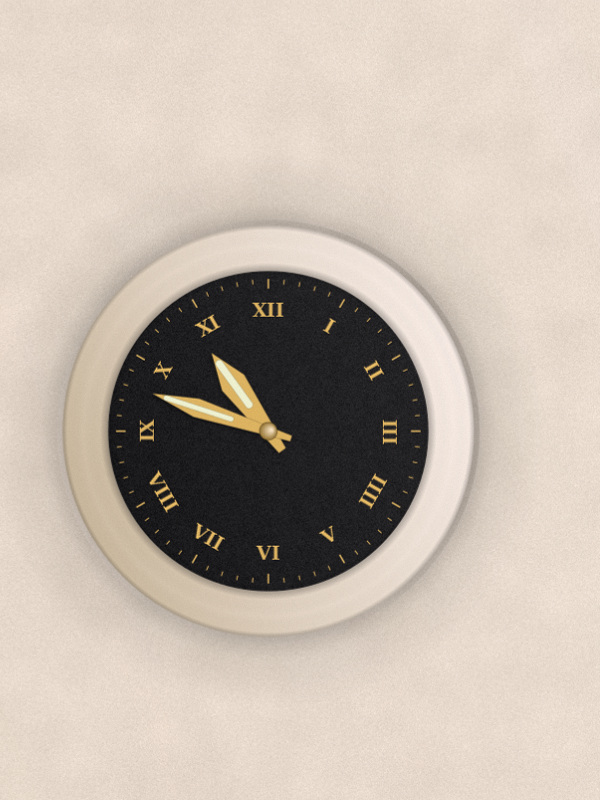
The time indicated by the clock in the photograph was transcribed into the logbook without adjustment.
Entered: 10:48
